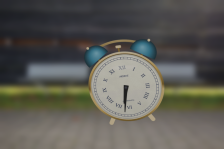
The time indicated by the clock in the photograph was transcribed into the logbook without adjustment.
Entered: 6:32
